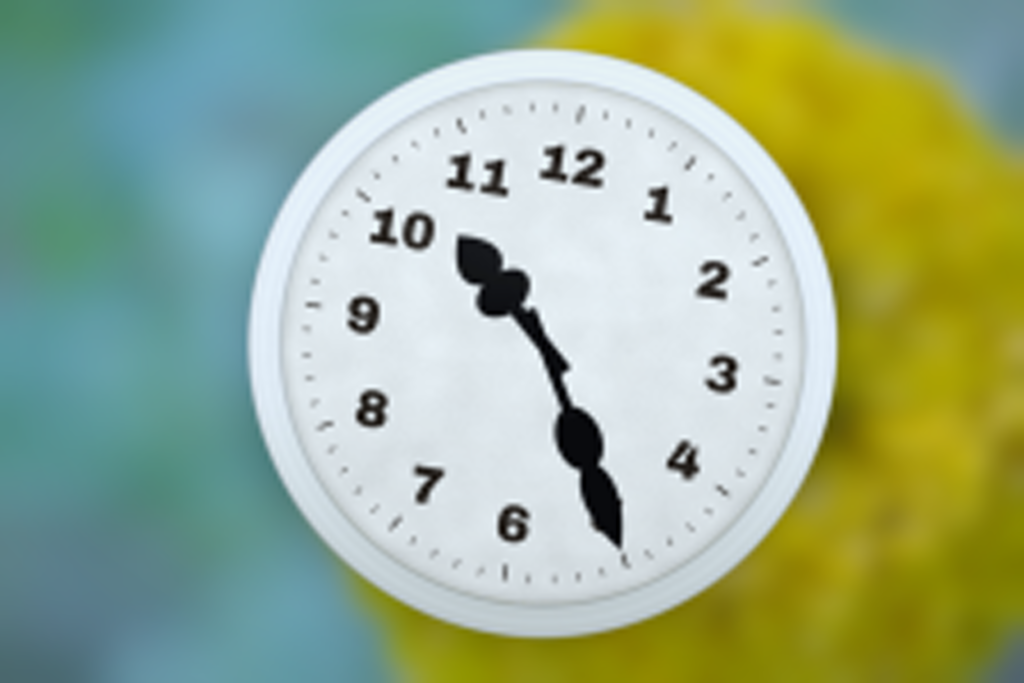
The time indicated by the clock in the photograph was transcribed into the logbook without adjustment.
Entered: 10:25
